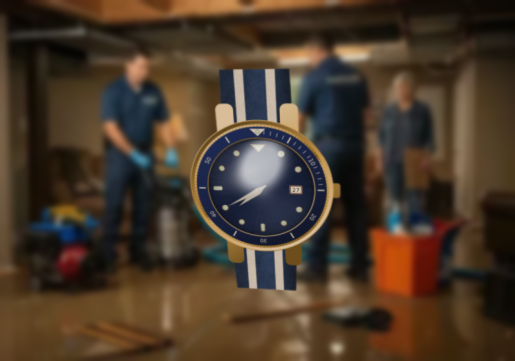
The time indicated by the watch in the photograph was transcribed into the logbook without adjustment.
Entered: 7:40
